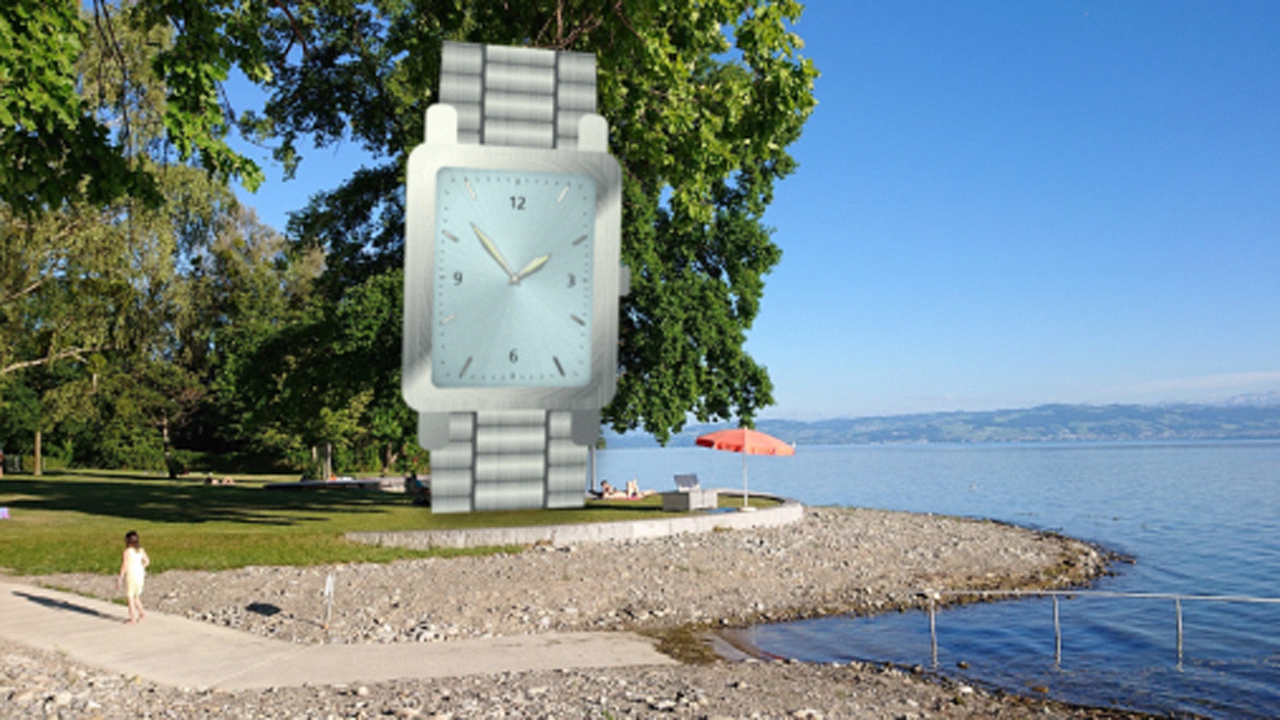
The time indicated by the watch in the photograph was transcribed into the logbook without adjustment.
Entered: 1:53
